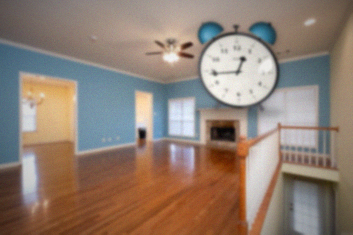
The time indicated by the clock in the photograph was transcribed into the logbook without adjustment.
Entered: 12:44
